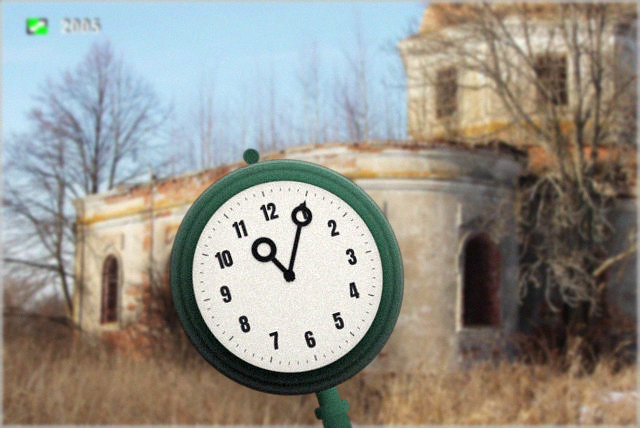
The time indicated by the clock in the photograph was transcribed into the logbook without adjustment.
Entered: 11:05
